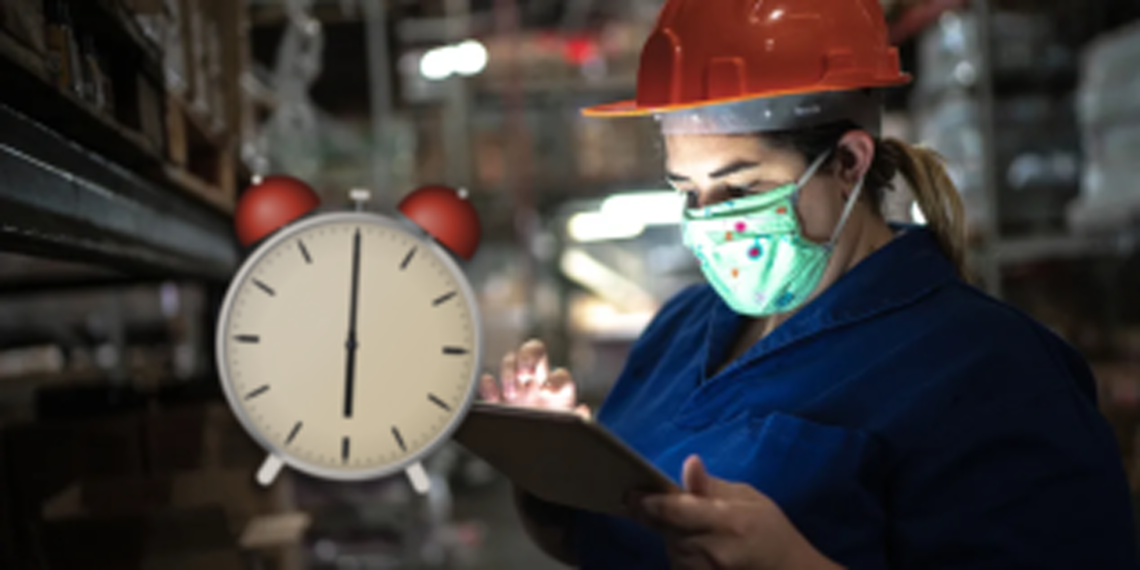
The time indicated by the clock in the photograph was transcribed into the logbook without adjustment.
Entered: 6:00
